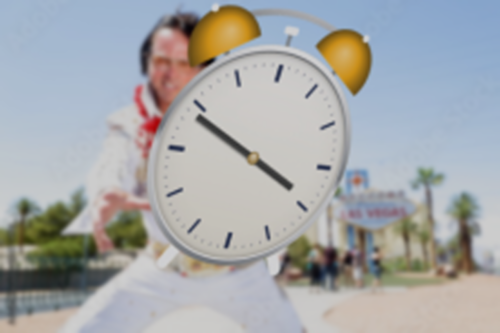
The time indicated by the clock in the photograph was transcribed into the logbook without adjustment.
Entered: 3:49
